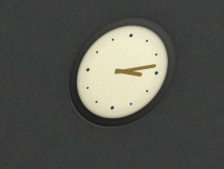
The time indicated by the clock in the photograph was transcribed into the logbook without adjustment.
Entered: 3:13
